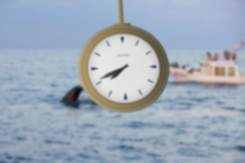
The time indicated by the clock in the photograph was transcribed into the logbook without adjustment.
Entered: 7:41
